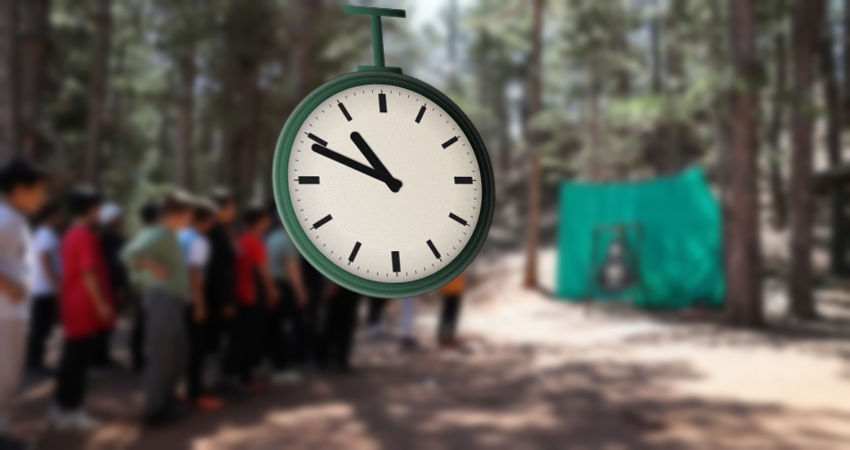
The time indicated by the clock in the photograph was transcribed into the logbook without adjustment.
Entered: 10:49
